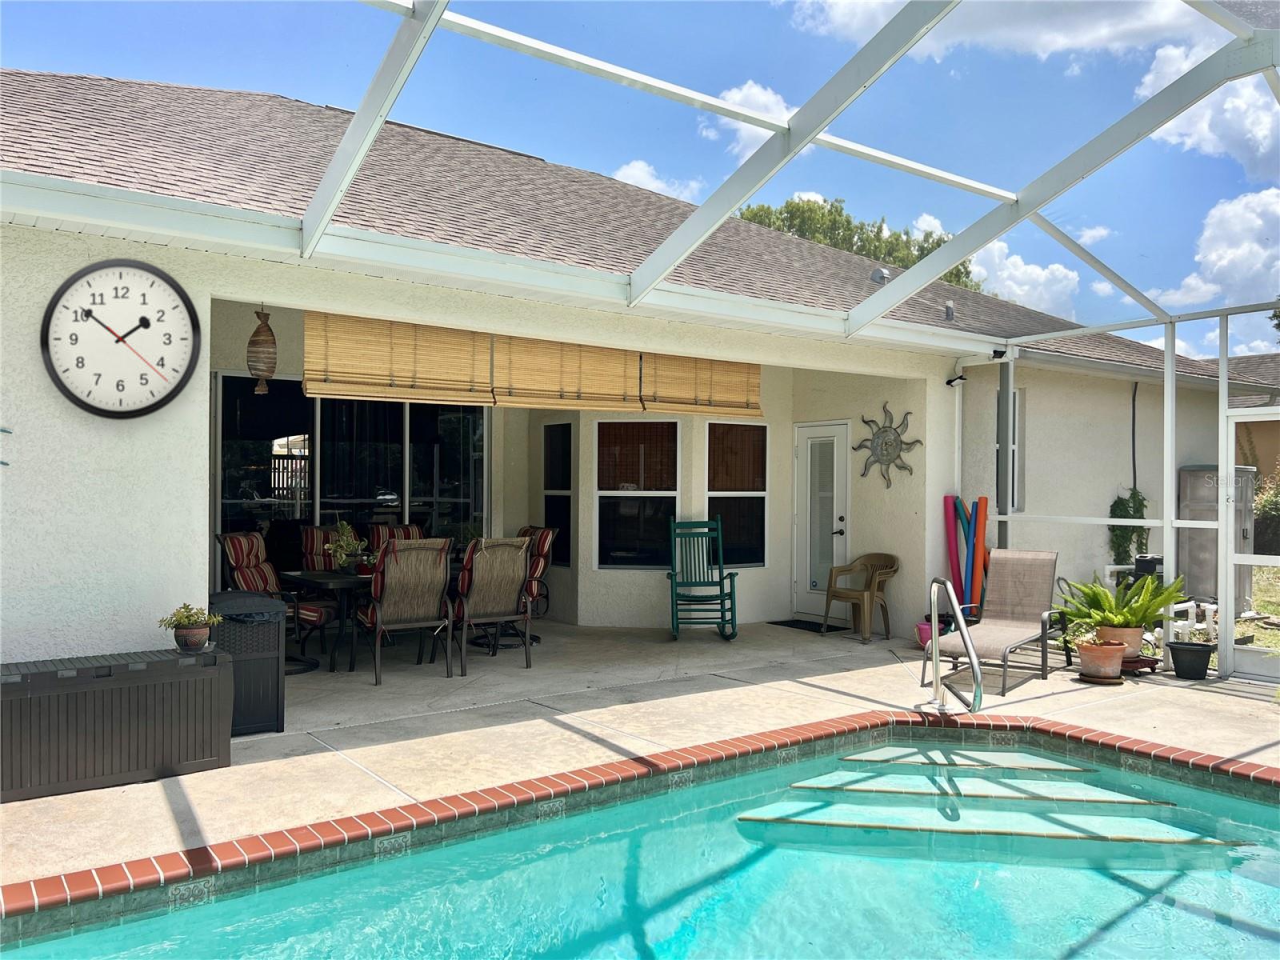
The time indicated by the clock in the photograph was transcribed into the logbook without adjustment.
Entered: 1:51:22
